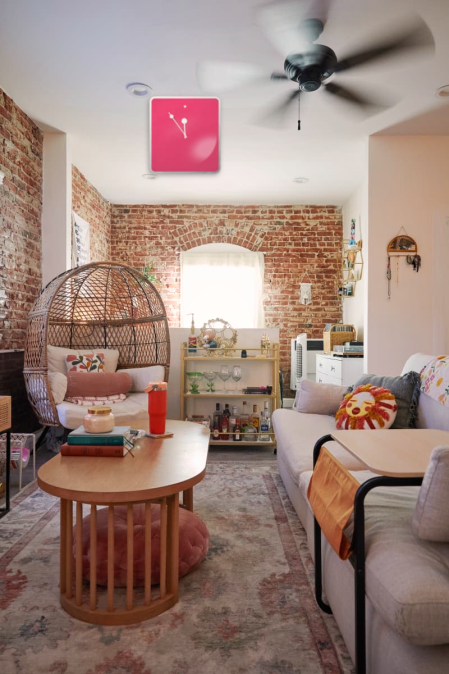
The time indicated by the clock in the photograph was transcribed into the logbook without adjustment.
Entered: 11:54
